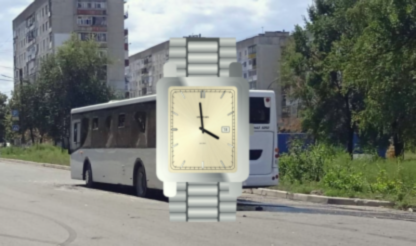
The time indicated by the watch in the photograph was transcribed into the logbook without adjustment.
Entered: 3:59
